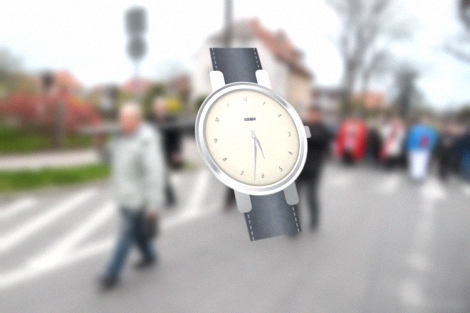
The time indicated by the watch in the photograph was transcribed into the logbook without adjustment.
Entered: 5:32
